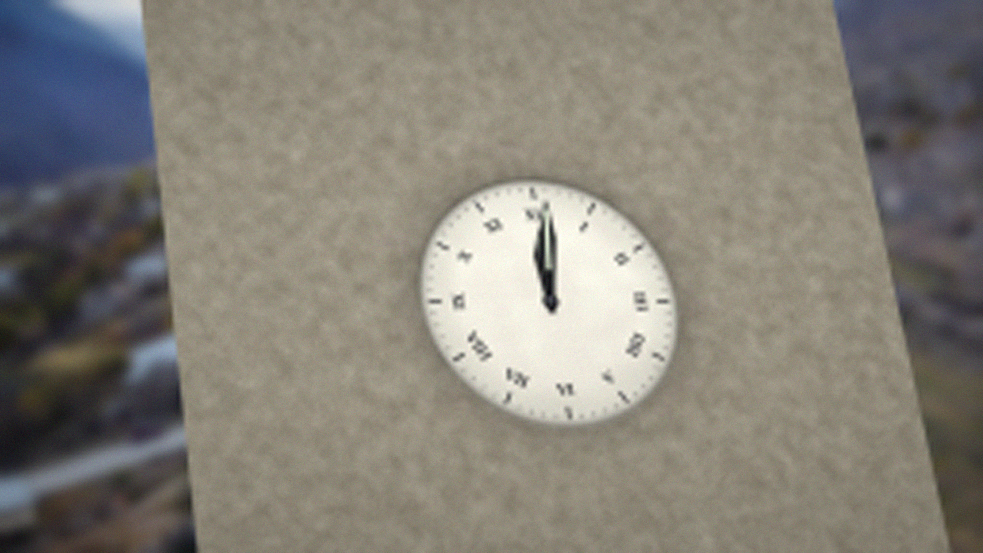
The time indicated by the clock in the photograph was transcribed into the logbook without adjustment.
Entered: 12:01
